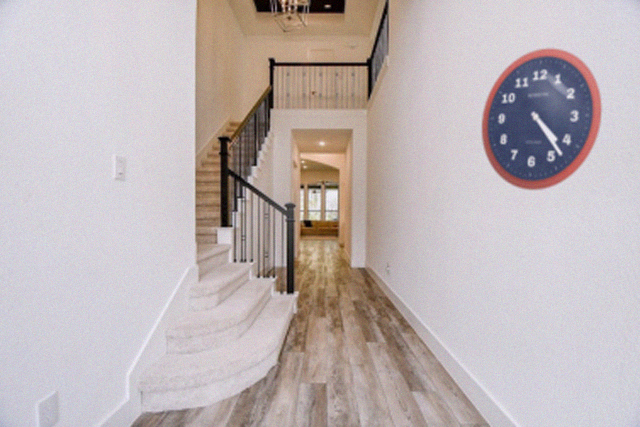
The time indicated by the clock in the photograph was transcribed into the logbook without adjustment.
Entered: 4:23
